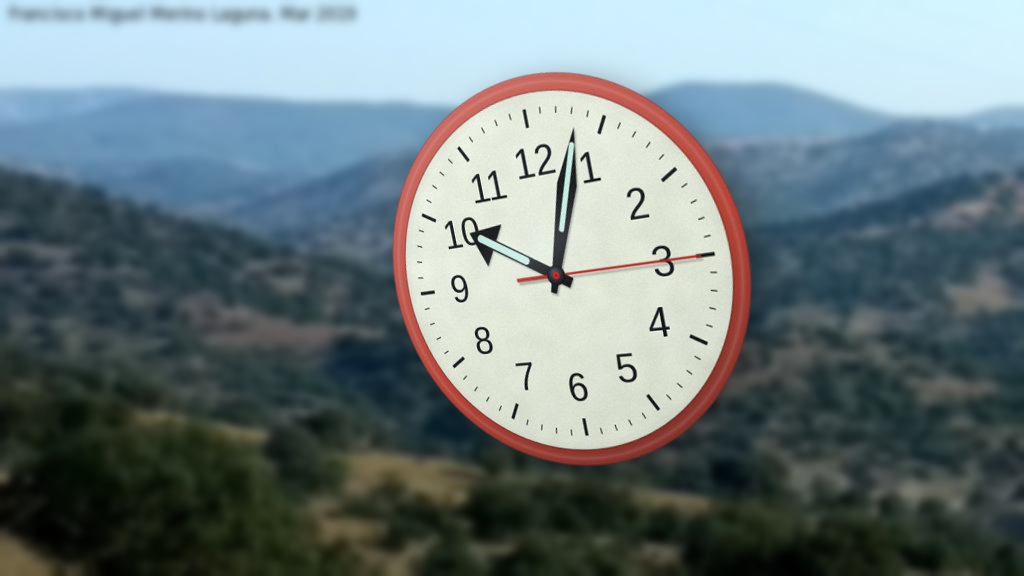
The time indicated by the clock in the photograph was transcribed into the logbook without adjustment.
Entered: 10:03:15
